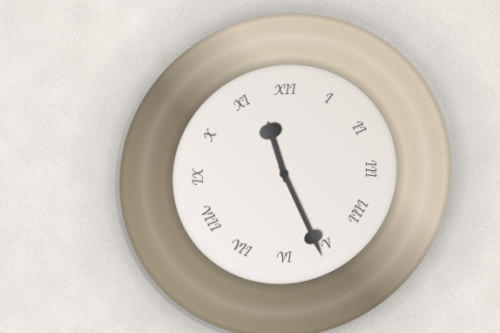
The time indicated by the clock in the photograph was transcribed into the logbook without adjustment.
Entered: 11:26
